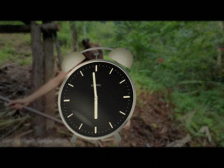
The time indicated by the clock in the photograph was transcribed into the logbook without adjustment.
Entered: 5:59
